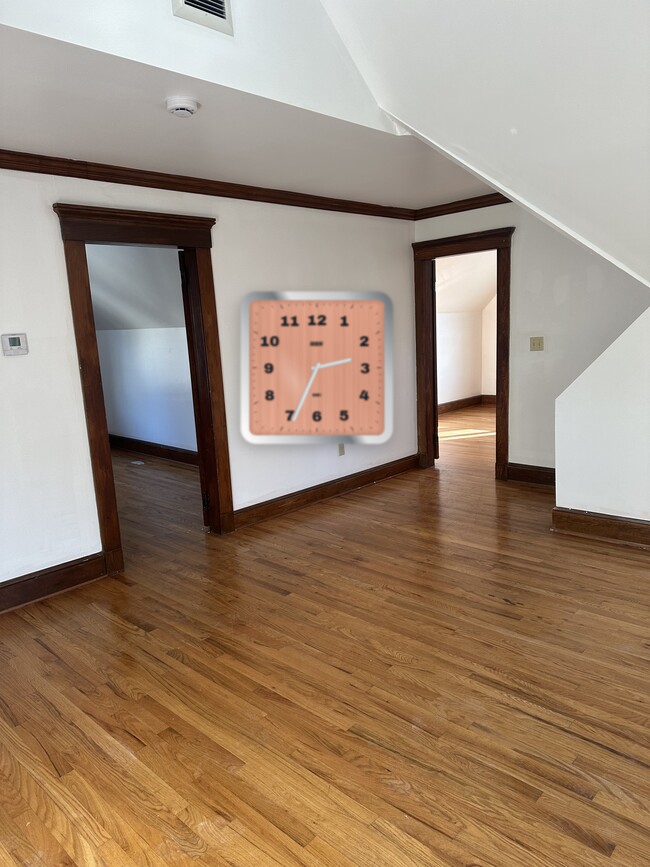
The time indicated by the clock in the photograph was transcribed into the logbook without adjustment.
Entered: 2:34
